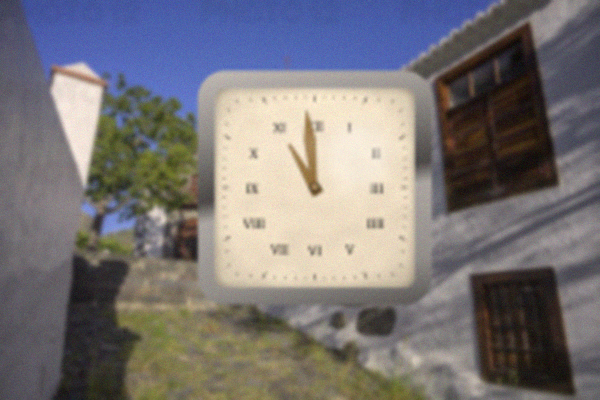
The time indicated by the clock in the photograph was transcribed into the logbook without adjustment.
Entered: 10:59
